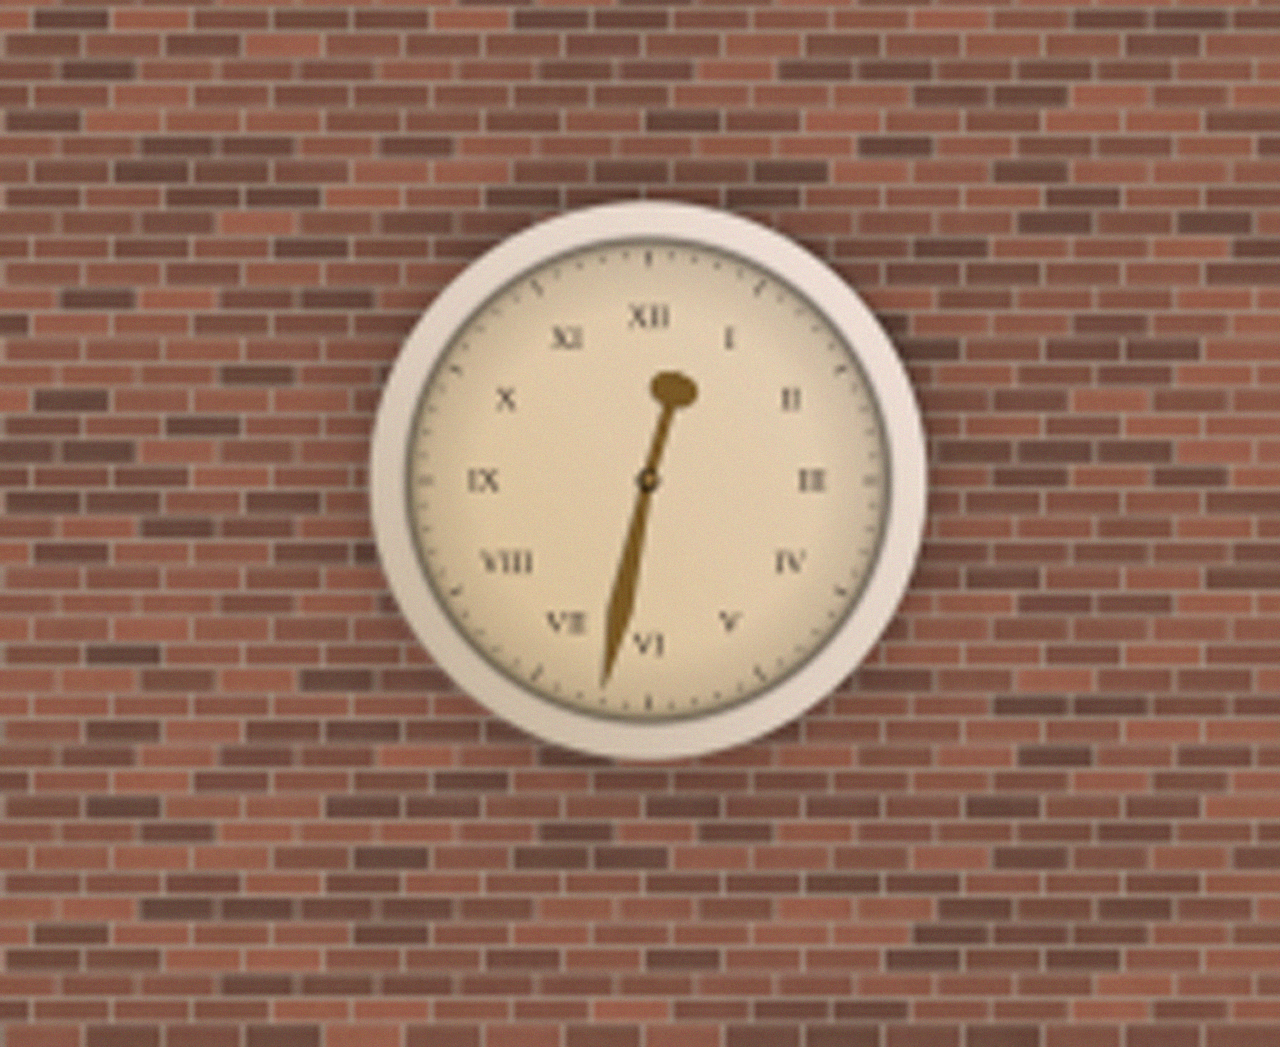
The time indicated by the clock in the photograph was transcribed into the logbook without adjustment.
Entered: 12:32
